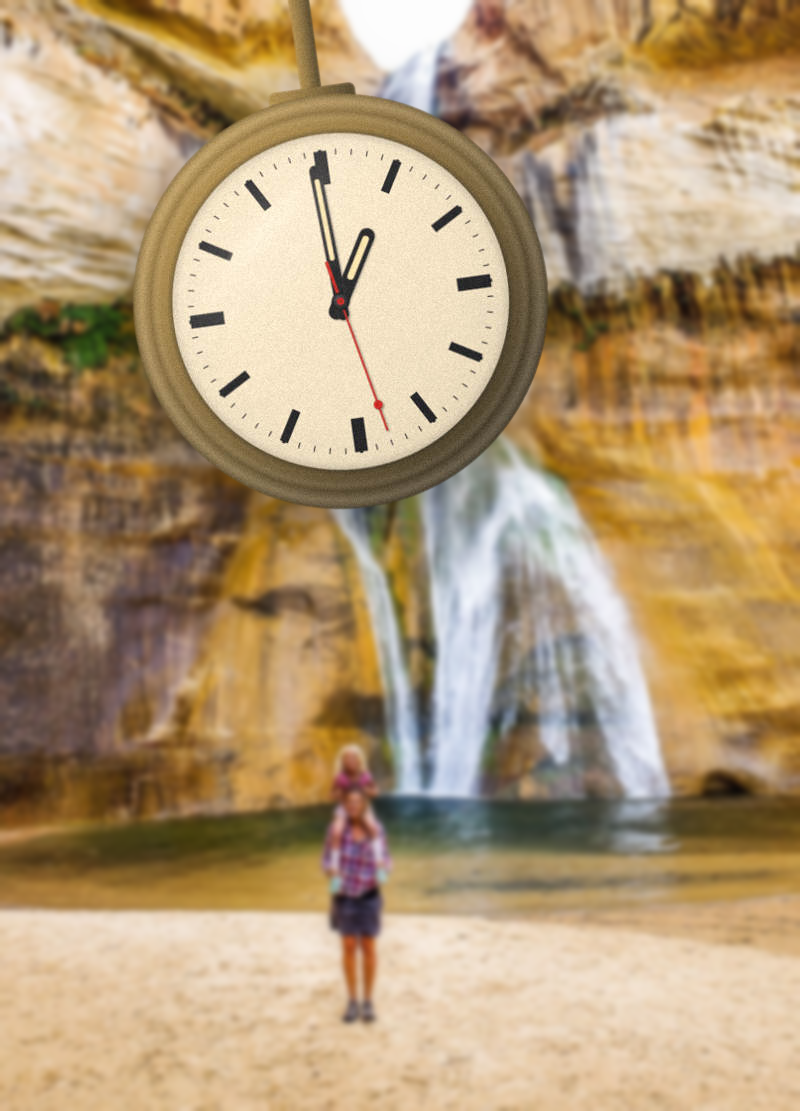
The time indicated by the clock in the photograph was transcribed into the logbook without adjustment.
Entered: 12:59:28
